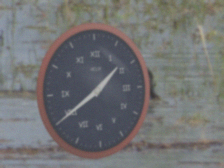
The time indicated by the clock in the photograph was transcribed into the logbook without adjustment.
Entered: 1:40
